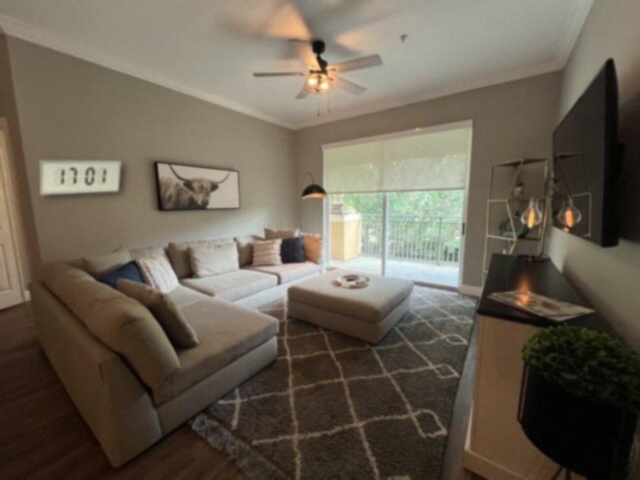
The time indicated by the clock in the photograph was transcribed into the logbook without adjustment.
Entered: 17:01
